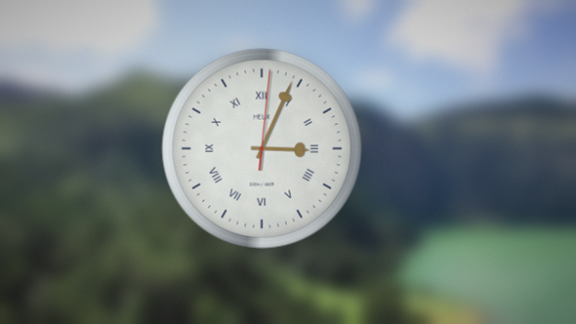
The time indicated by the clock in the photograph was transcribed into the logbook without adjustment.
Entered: 3:04:01
